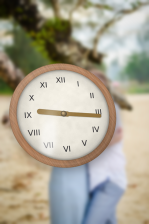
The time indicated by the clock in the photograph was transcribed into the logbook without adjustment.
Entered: 9:16
